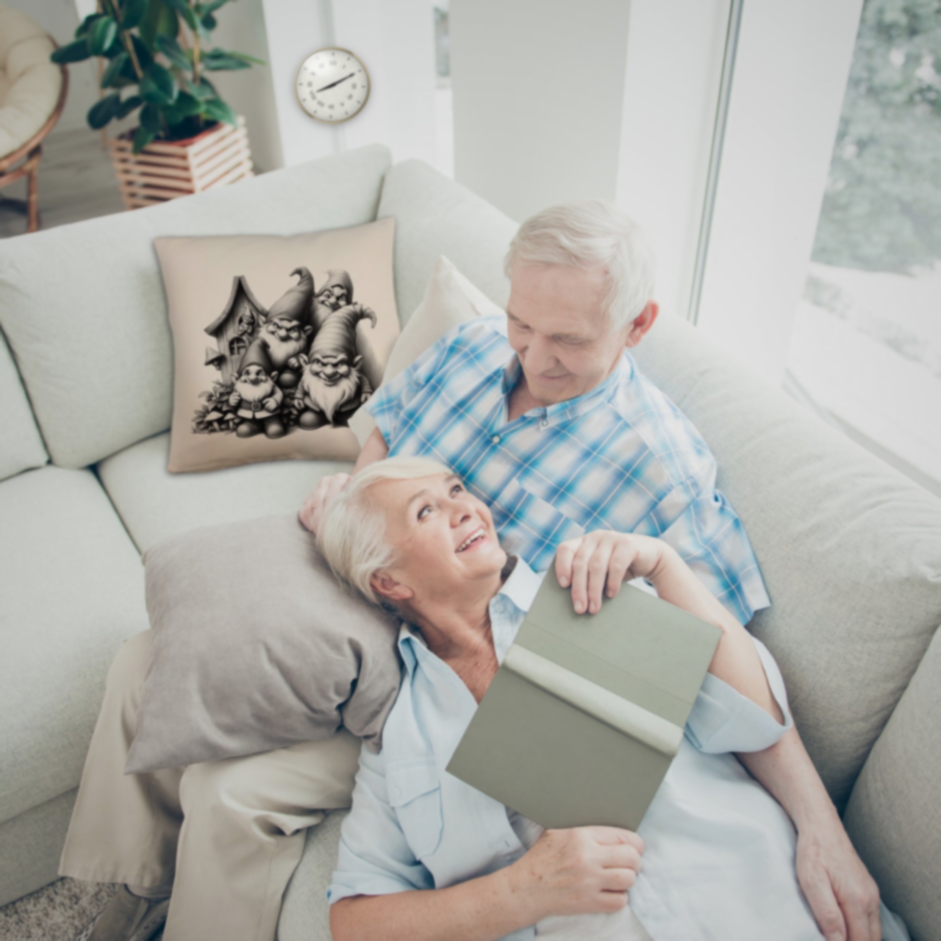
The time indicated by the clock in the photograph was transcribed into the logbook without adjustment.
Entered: 8:10
